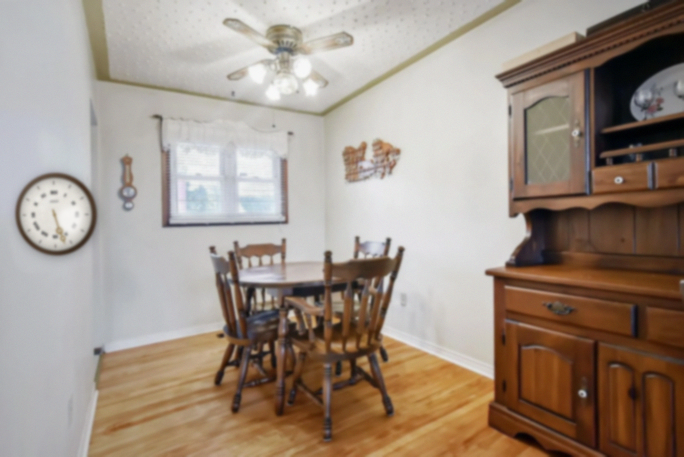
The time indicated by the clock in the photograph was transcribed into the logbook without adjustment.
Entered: 5:27
